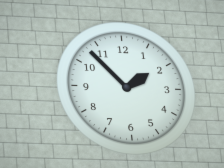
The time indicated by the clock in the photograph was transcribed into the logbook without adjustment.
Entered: 1:53
